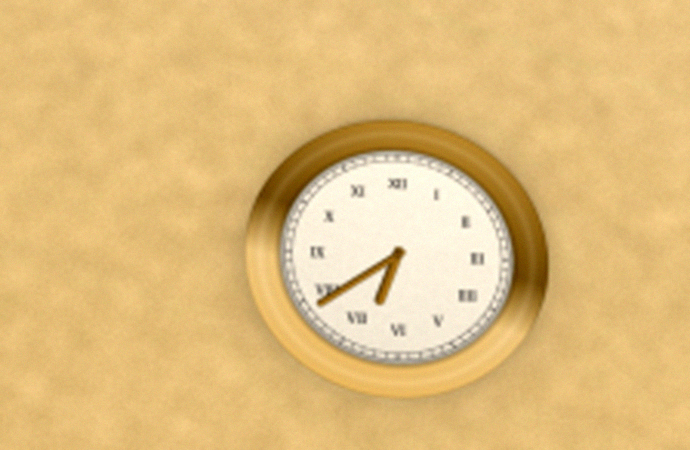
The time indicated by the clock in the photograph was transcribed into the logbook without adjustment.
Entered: 6:39
